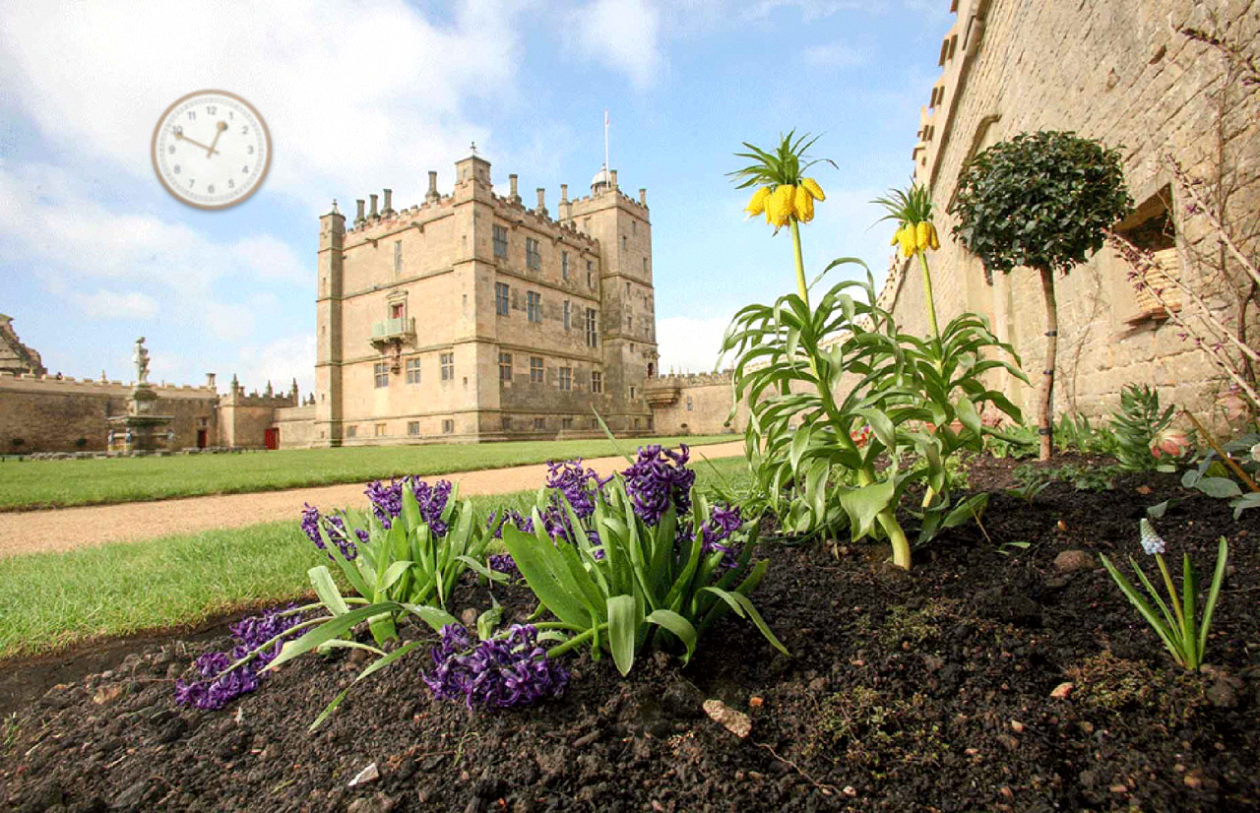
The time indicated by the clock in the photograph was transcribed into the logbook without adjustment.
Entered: 12:49
